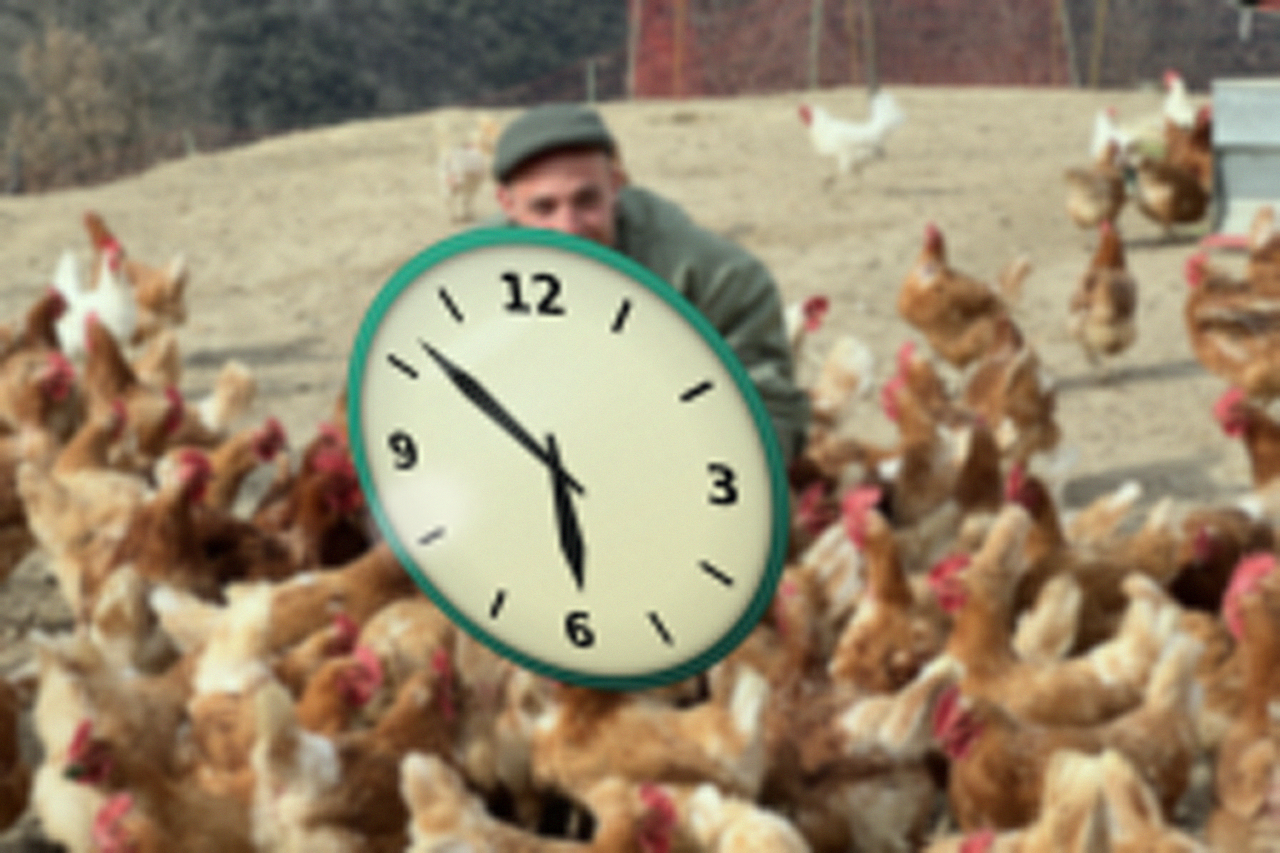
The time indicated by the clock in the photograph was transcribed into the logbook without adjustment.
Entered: 5:52
